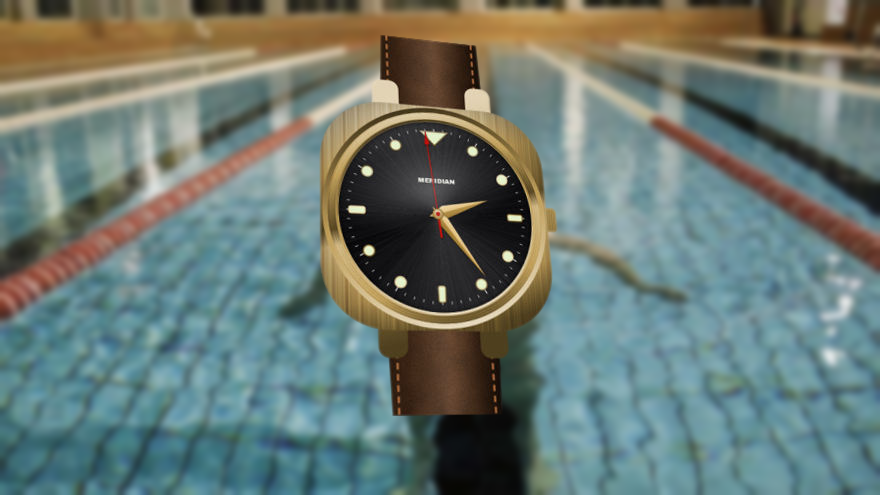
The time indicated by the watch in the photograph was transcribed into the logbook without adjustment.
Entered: 2:23:59
